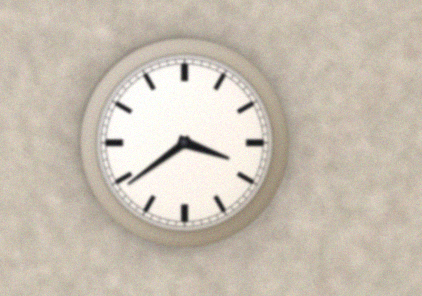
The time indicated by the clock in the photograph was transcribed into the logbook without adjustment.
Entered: 3:39
